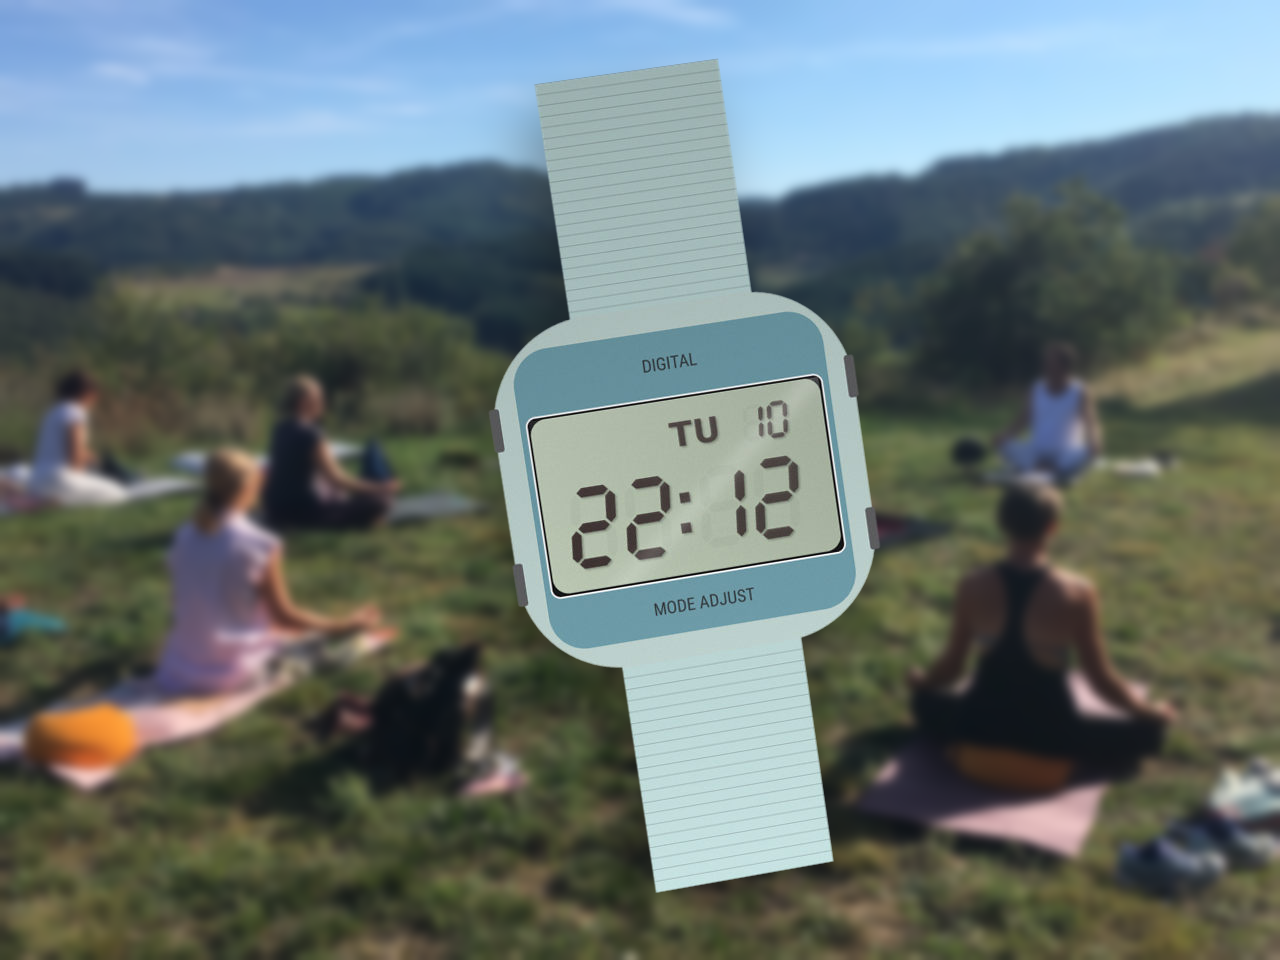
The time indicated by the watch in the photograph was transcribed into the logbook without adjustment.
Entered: 22:12
